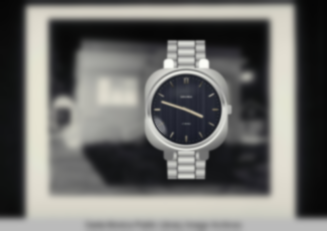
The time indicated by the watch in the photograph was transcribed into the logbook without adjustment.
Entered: 3:48
